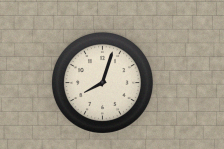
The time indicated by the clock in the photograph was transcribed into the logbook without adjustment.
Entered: 8:03
